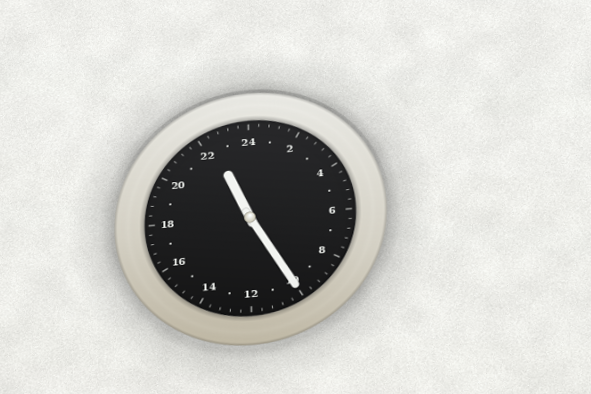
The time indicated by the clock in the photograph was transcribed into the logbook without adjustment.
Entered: 22:25
